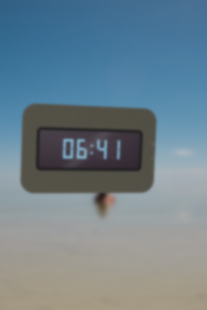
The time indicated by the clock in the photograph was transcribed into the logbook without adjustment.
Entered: 6:41
